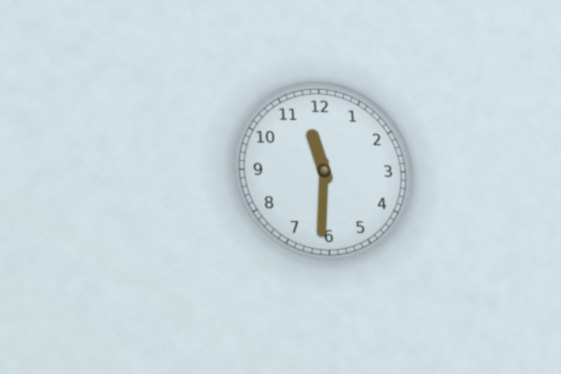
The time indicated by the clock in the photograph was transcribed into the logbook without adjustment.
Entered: 11:31
